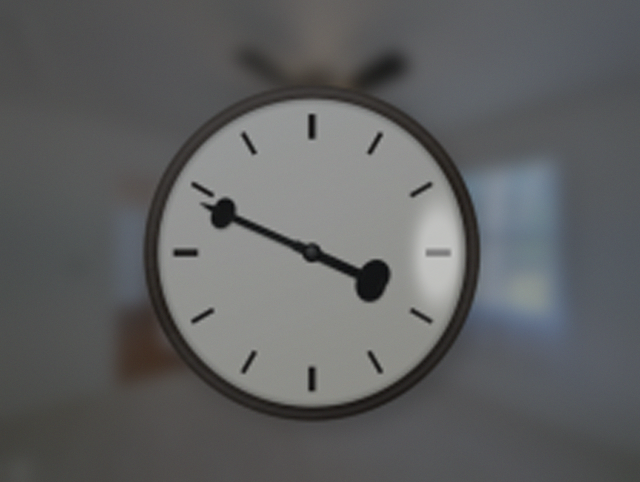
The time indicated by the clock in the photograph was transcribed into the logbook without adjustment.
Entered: 3:49
